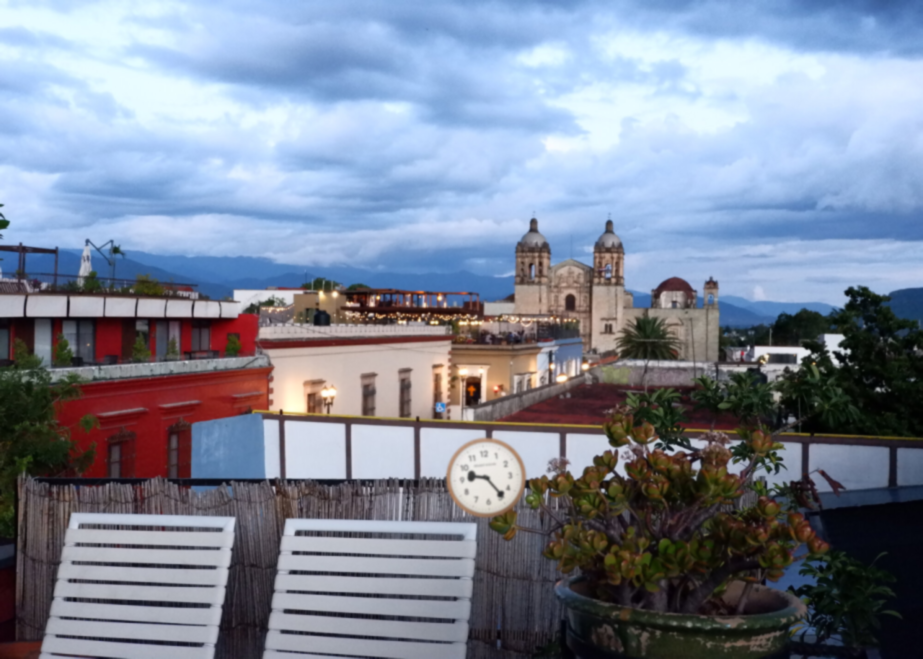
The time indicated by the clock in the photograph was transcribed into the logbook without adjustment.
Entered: 9:24
